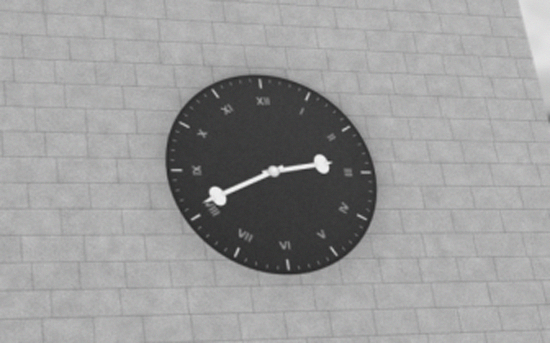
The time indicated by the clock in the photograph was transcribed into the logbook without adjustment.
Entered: 2:41
